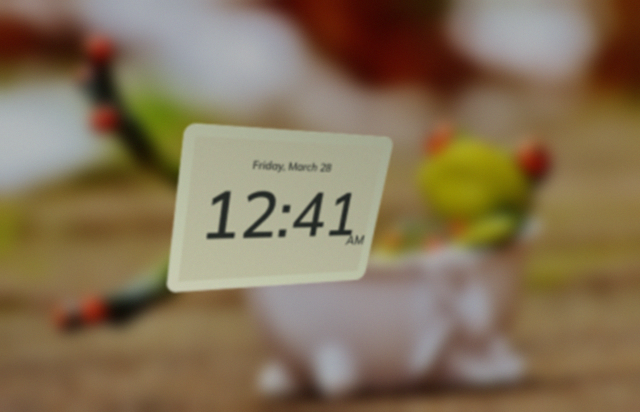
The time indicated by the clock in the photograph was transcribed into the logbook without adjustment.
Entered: 12:41
